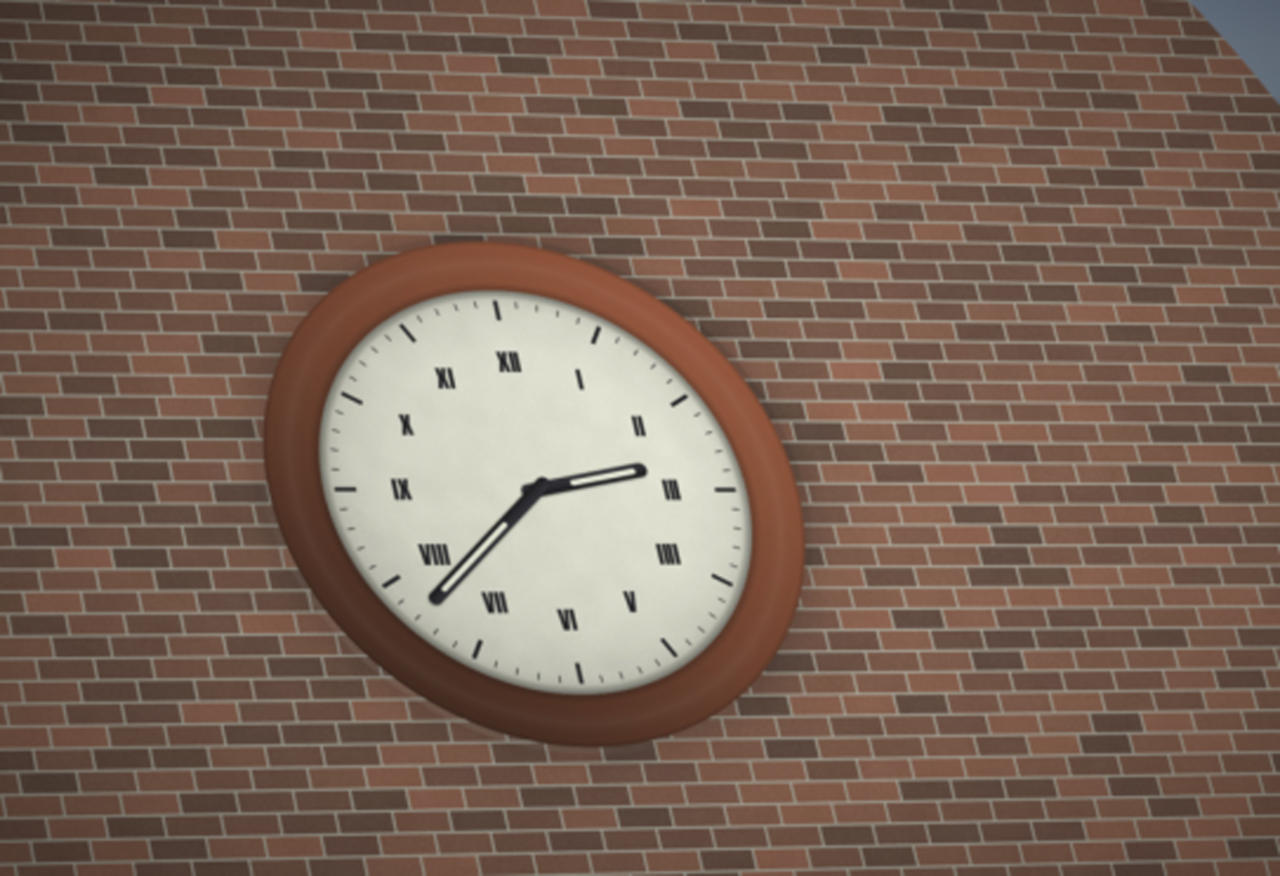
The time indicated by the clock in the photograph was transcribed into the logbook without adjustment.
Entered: 2:38
